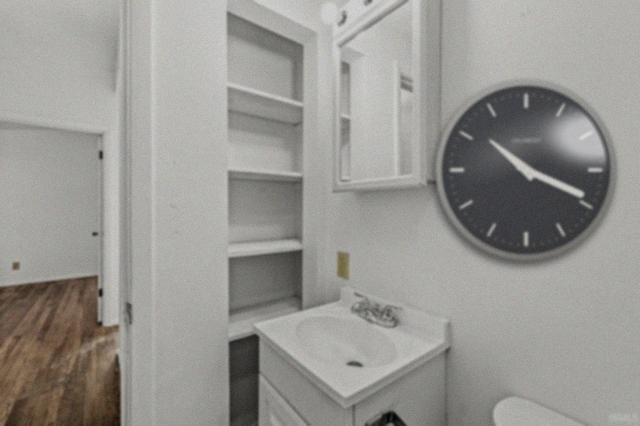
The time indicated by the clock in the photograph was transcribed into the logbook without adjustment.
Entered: 10:19
